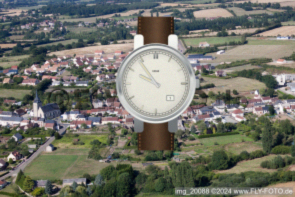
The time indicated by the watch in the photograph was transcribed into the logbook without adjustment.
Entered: 9:54
